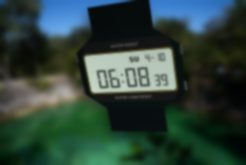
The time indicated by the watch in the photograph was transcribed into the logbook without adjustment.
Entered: 6:08
